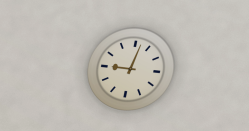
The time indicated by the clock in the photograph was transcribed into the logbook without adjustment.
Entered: 9:02
